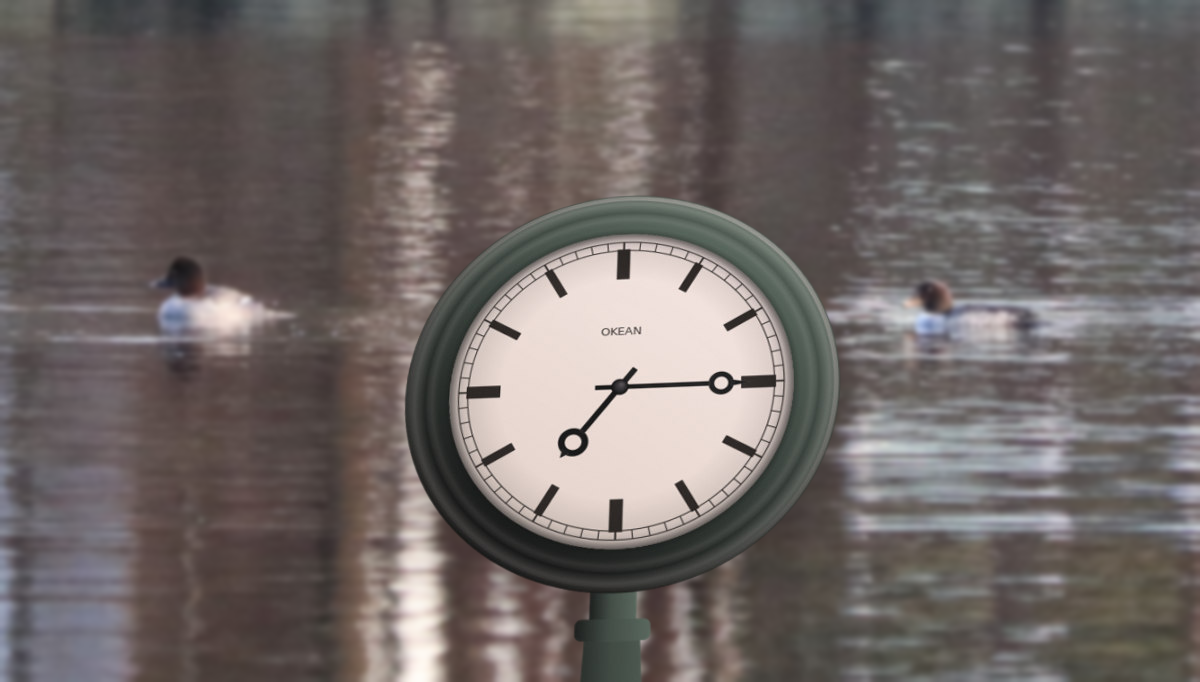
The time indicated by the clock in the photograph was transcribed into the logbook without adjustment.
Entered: 7:15
